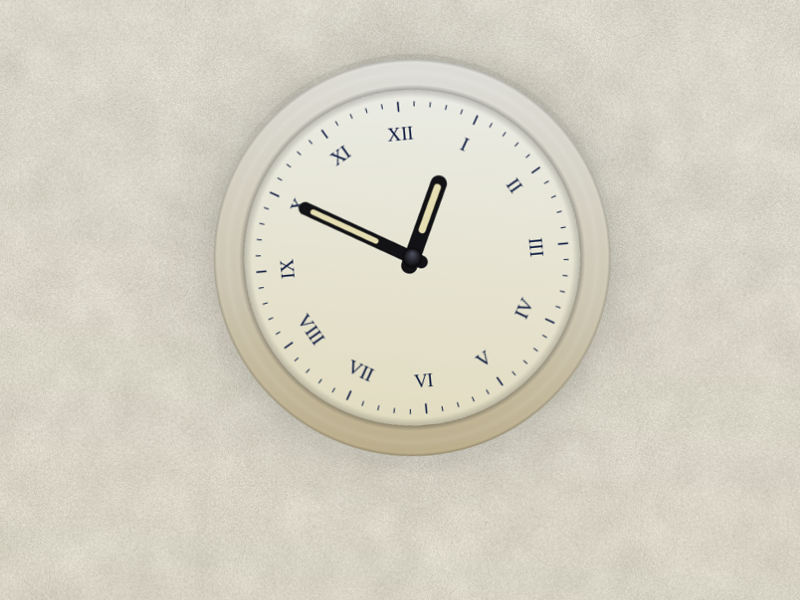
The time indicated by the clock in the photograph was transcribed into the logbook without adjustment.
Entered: 12:50
